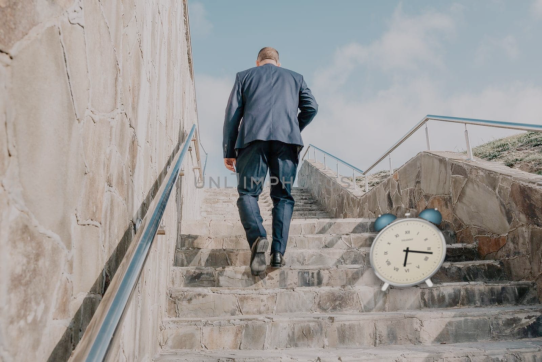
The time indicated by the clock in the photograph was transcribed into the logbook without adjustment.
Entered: 6:17
